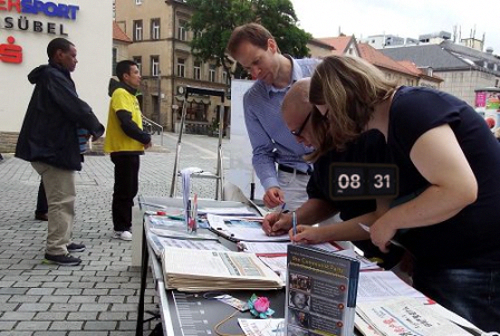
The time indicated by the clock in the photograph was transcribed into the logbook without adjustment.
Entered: 8:31
